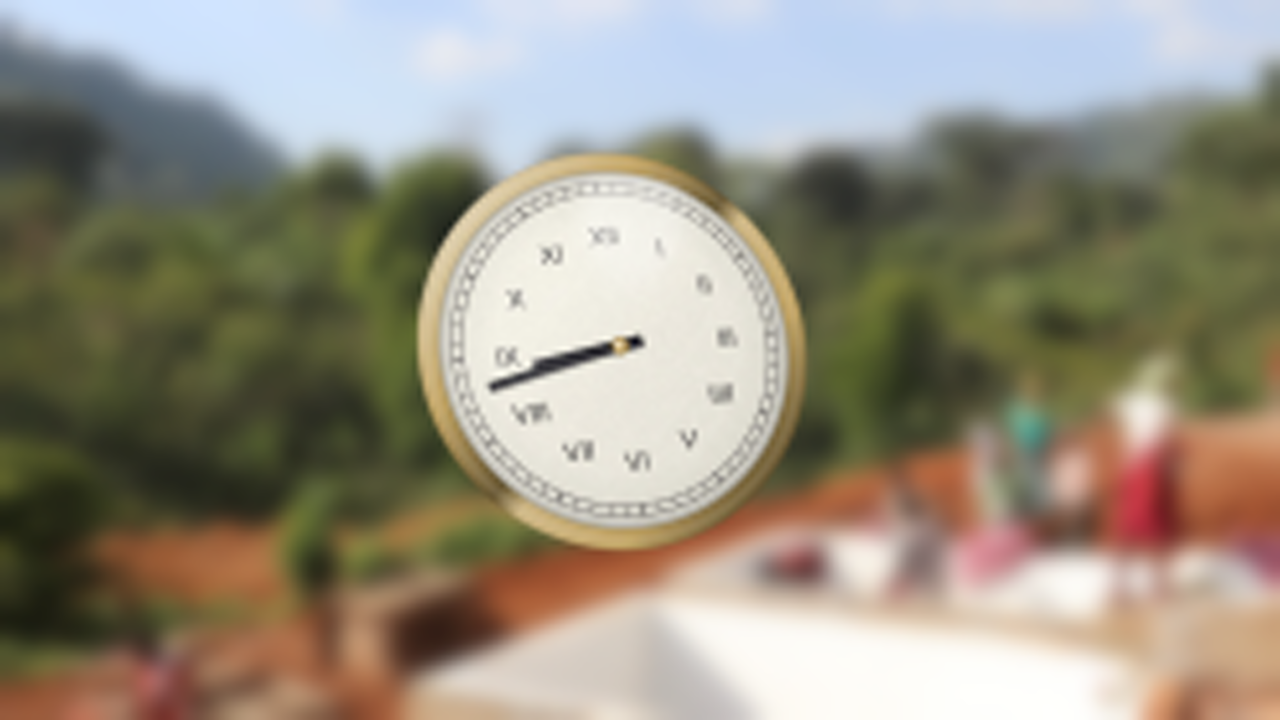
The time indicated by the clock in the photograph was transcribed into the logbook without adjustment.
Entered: 8:43
